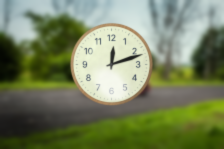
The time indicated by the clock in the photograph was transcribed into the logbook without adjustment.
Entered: 12:12
